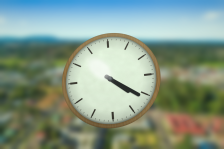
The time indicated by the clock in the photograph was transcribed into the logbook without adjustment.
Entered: 4:21
